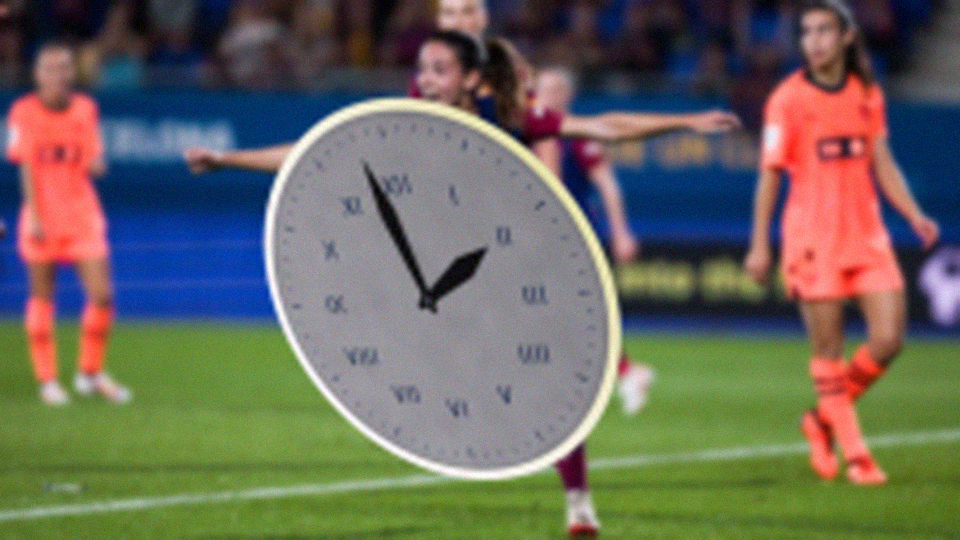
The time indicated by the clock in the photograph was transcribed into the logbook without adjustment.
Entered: 1:58
